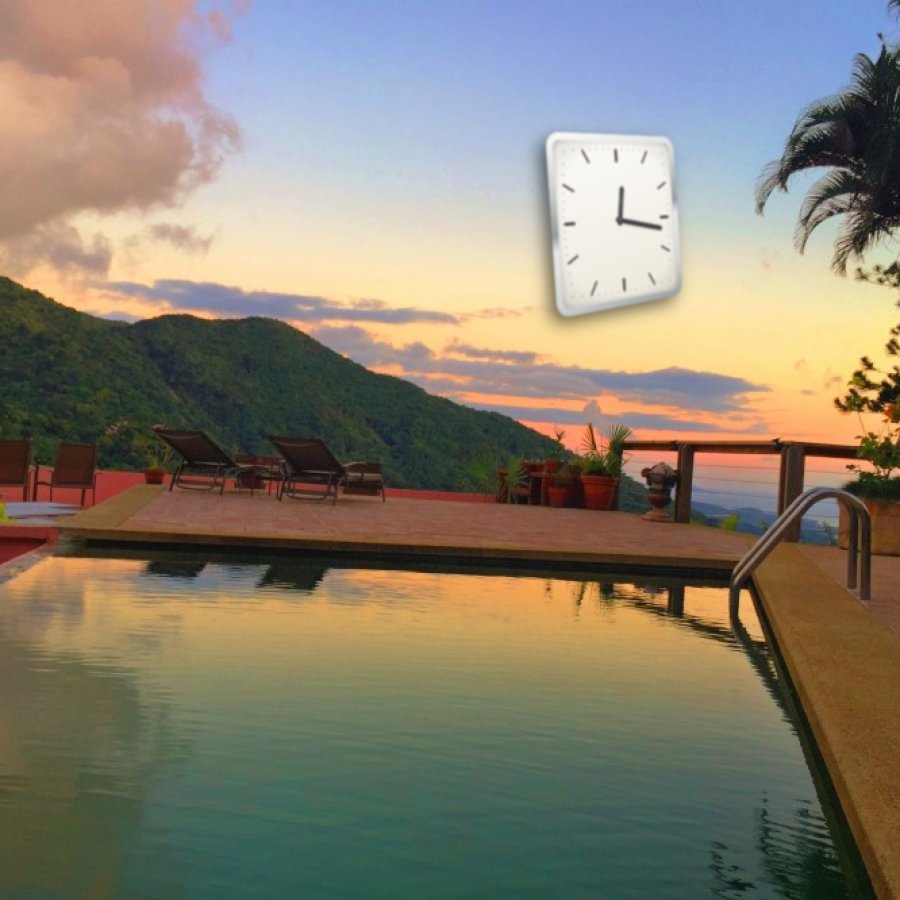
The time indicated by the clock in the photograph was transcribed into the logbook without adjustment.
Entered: 12:17
